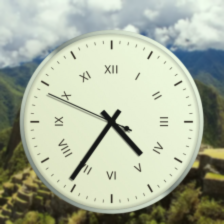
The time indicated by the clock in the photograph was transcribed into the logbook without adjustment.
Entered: 4:35:49
